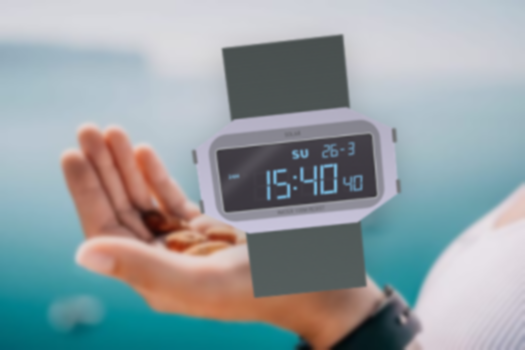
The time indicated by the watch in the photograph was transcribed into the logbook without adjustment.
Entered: 15:40:40
